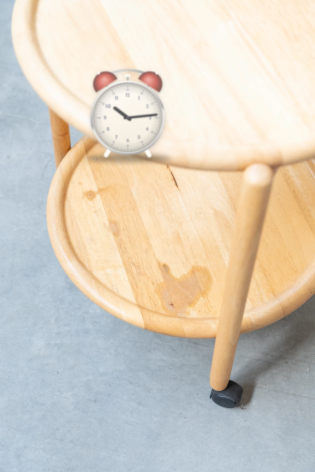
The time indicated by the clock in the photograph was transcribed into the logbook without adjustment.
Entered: 10:14
